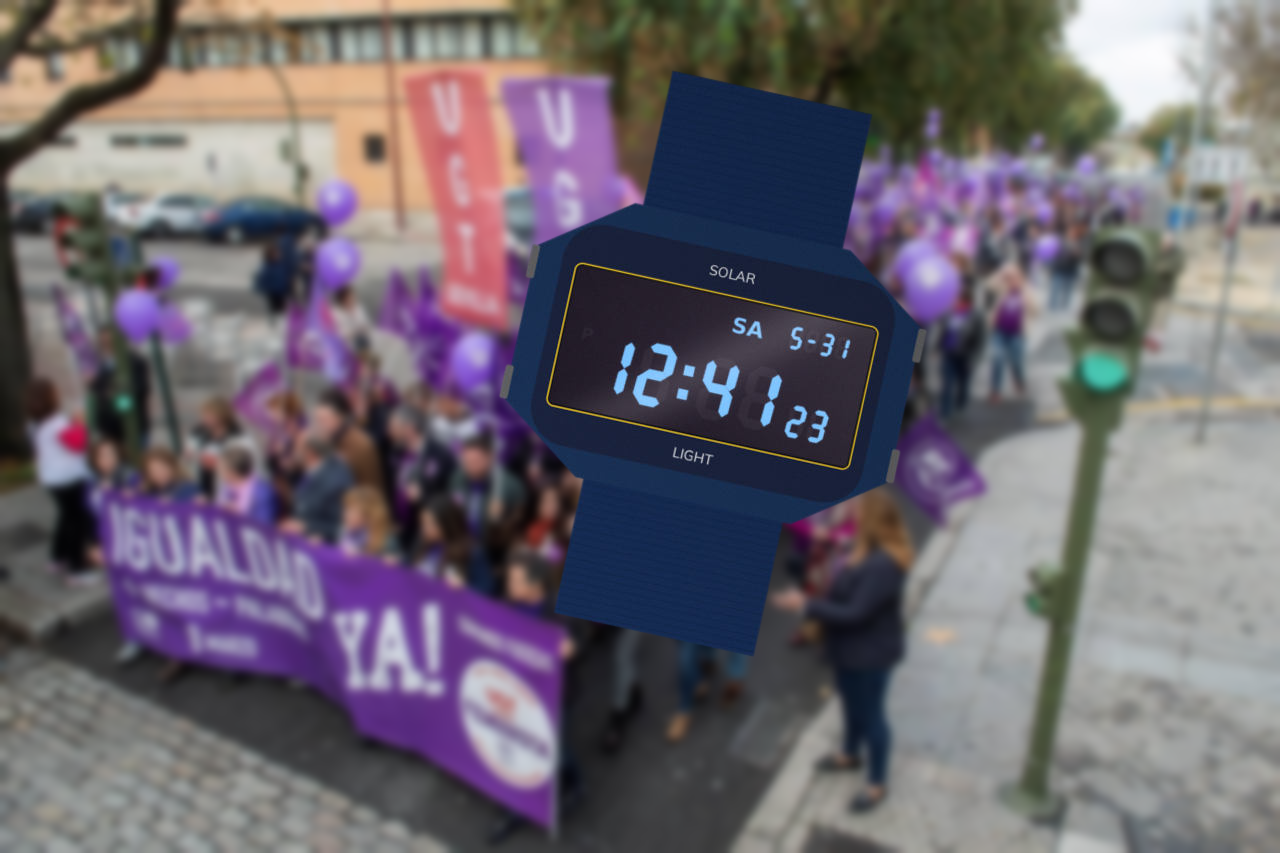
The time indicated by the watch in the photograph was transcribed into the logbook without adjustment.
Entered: 12:41:23
